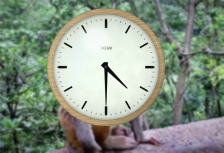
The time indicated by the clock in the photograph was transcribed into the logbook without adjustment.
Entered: 4:30
